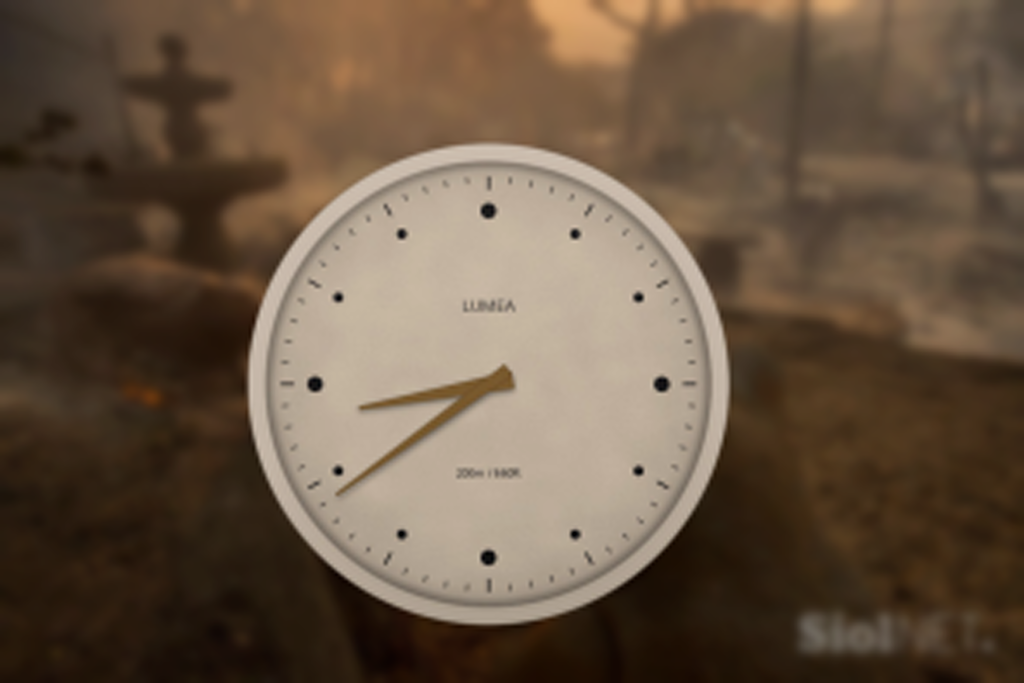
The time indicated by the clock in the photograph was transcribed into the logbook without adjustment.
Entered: 8:39
